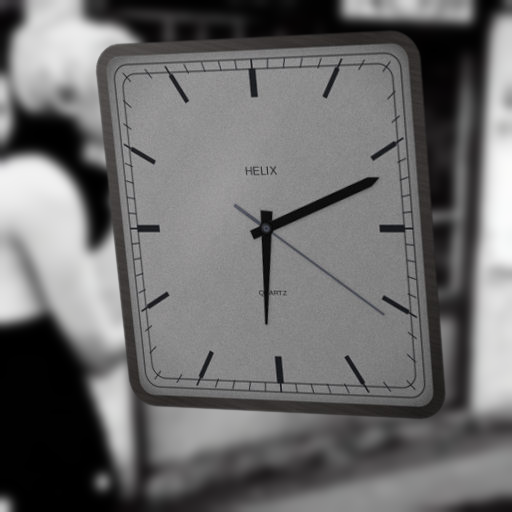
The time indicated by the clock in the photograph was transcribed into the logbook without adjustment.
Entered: 6:11:21
